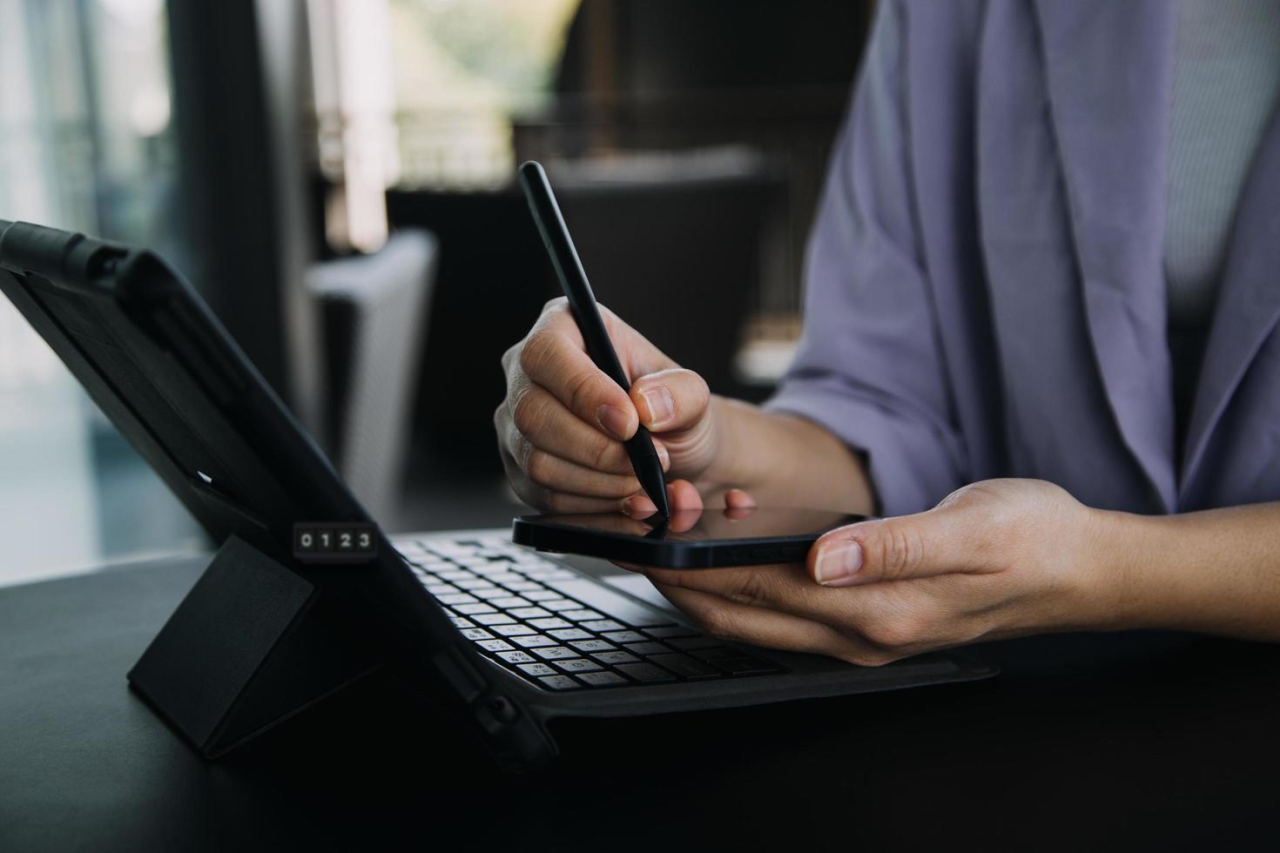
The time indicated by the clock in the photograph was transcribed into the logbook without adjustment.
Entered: 1:23
